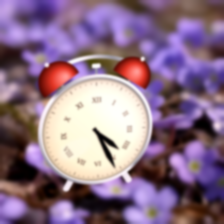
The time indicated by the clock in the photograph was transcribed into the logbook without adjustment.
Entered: 4:26
